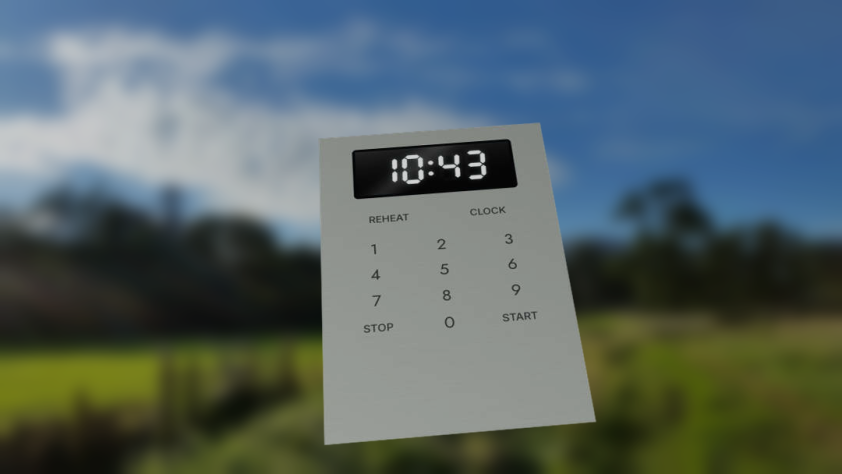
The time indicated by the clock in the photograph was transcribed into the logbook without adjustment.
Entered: 10:43
